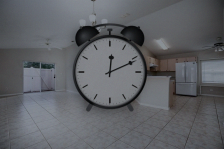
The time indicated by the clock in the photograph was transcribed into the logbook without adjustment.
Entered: 12:11
